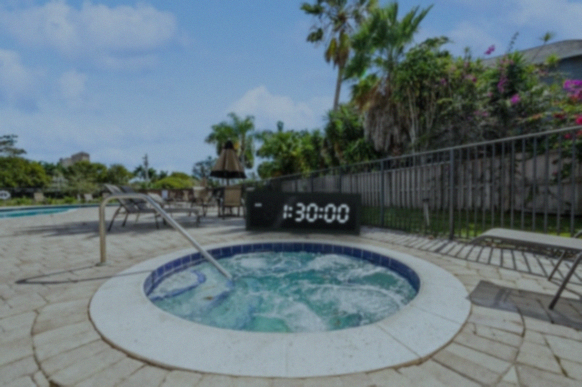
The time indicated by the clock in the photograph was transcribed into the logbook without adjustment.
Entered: 1:30:00
